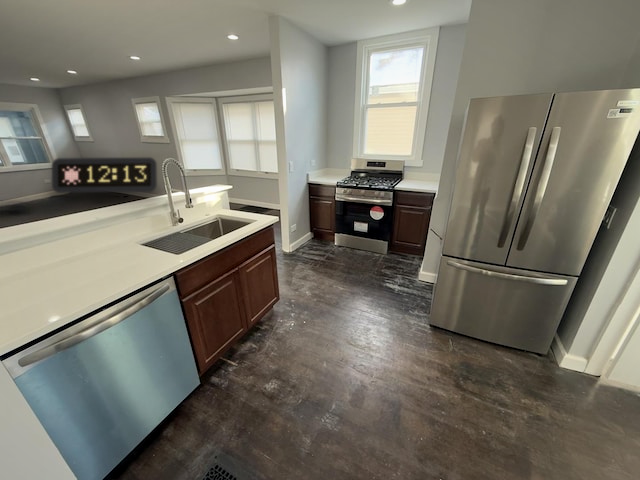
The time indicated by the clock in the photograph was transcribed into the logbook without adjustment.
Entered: 12:13
